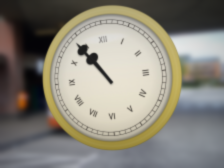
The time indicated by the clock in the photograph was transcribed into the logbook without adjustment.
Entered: 10:54
